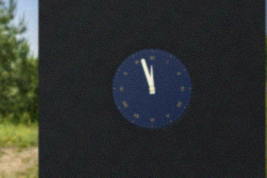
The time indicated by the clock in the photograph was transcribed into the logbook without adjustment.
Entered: 11:57
